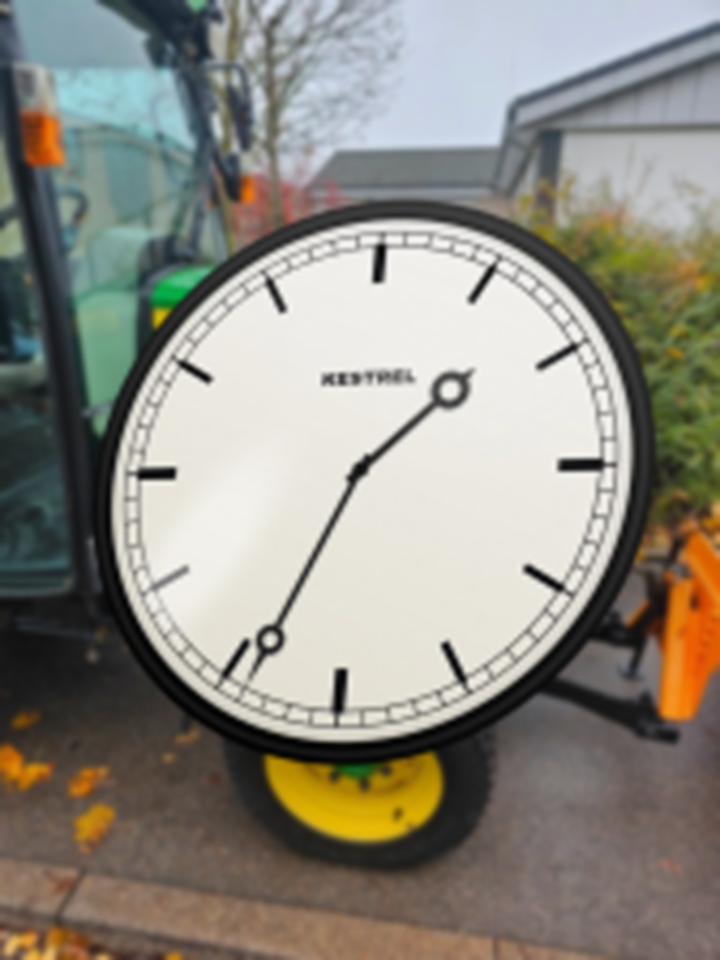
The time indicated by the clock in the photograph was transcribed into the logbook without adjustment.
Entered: 1:34
